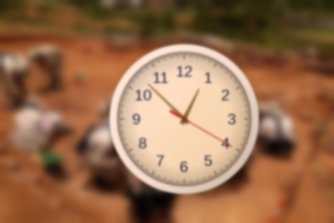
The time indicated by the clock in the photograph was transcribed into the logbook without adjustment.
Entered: 12:52:20
